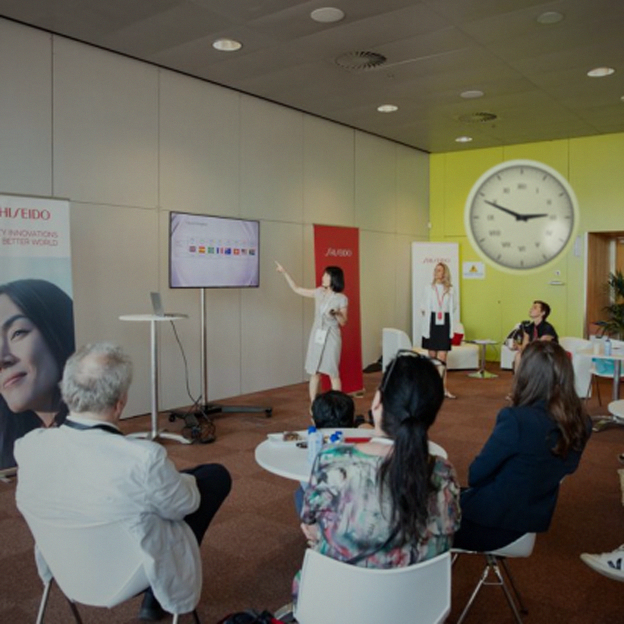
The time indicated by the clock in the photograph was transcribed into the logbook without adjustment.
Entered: 2:49
